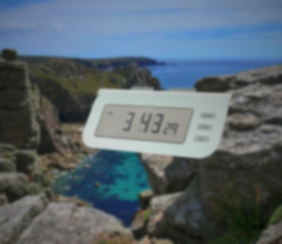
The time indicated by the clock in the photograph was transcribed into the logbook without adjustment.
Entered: 3:43
